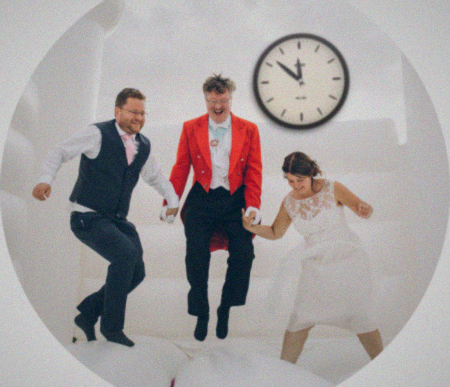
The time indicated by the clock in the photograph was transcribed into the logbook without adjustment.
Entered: 11:52
